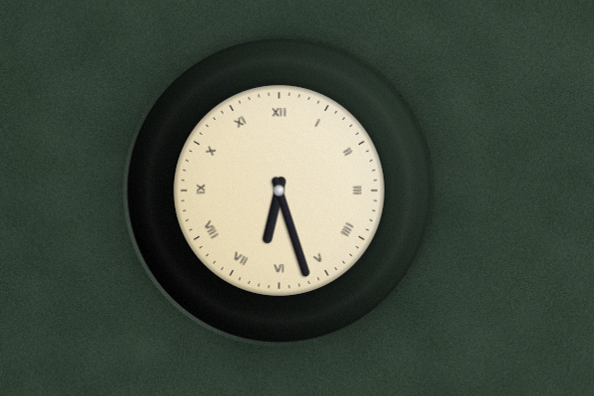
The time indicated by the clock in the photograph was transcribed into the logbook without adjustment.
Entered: 6:27
